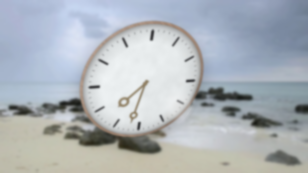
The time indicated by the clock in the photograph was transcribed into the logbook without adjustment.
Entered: 7:32
